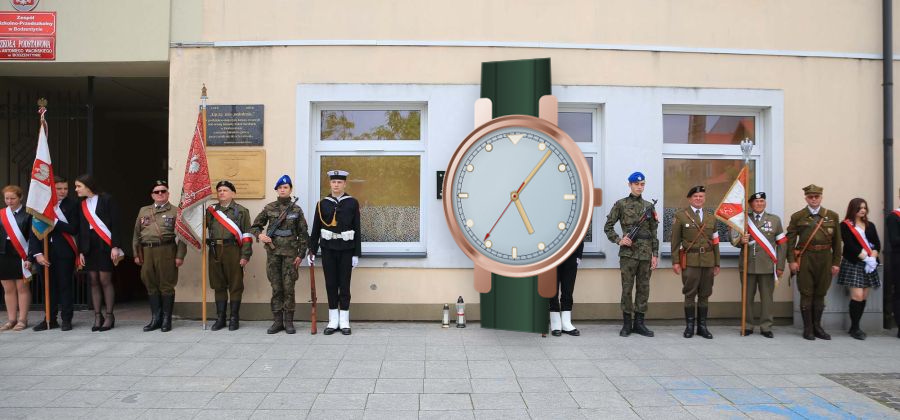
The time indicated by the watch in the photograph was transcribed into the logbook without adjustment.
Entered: 5:06:36
